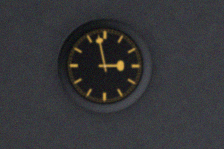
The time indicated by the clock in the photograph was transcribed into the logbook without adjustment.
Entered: 2:58
